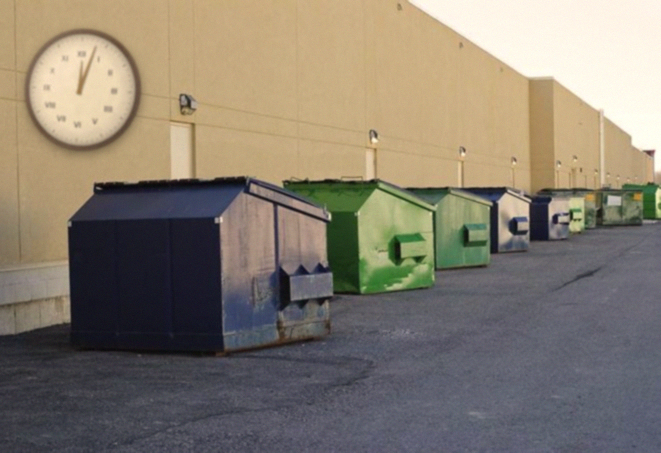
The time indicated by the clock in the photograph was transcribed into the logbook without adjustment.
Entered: 12:03
